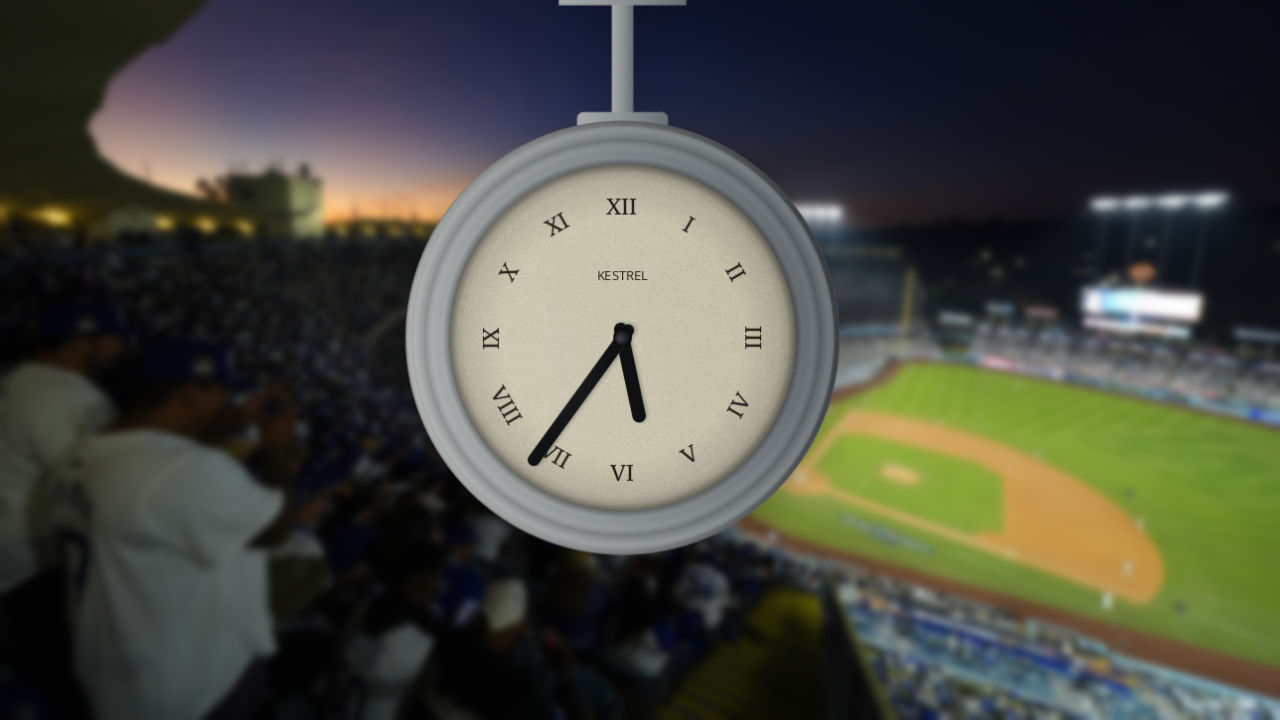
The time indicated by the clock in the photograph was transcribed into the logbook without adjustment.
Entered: 5:36
